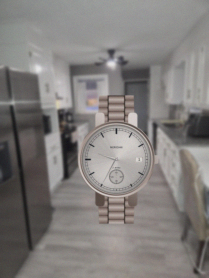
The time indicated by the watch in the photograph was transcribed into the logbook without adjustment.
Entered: 9:35
